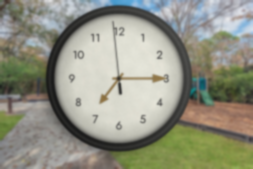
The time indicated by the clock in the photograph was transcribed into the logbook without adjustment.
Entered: 7:14:59
